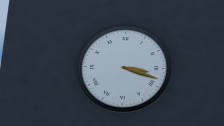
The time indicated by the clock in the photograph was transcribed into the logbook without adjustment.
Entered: 3:18
